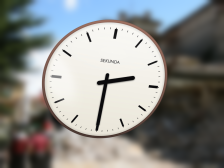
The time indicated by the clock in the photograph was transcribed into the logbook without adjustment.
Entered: 2:30
